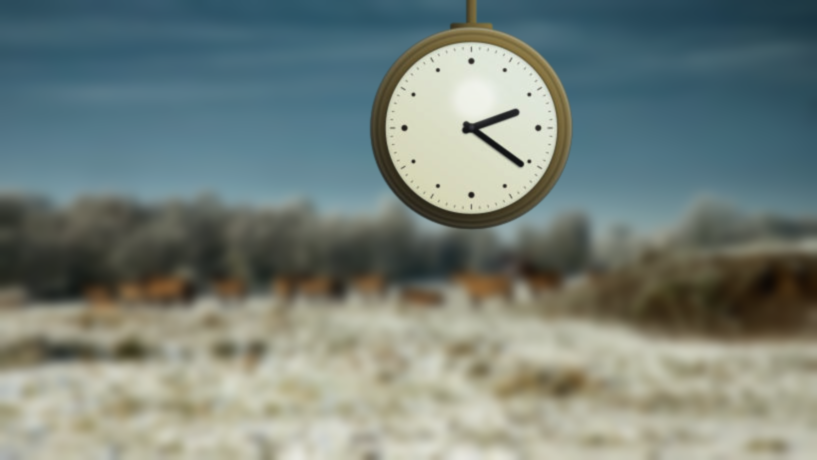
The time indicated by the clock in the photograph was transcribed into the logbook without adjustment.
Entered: 2:21
